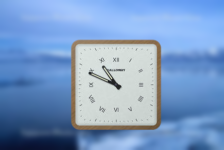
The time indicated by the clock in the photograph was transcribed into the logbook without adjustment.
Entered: 10:49
